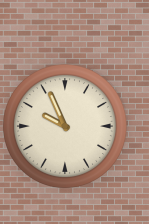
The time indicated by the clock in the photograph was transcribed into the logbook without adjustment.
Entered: 9:56
